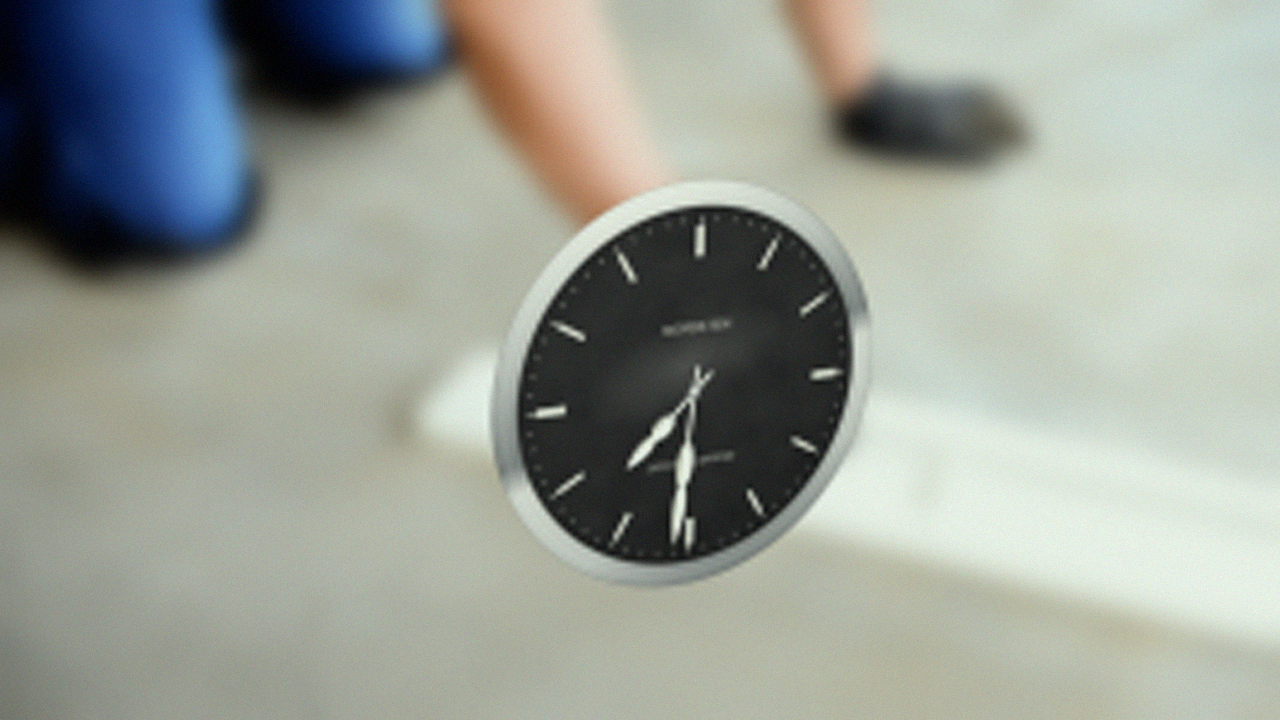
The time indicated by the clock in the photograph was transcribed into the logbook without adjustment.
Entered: 7:31
